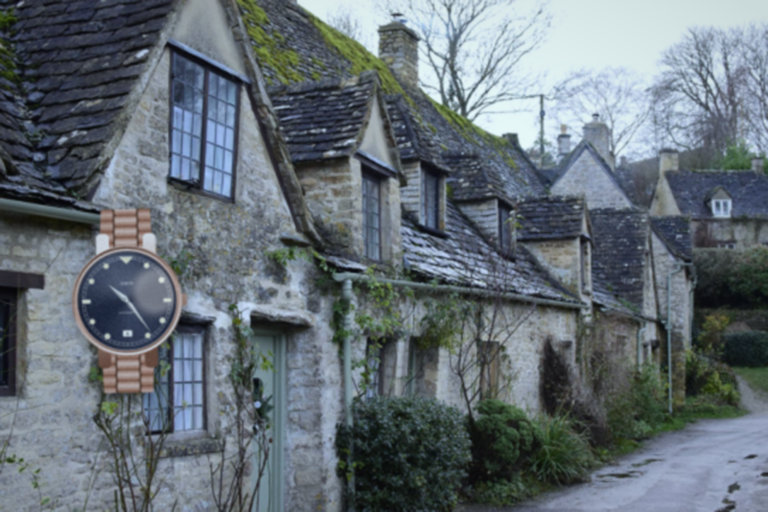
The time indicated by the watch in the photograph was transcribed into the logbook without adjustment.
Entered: 10:24
